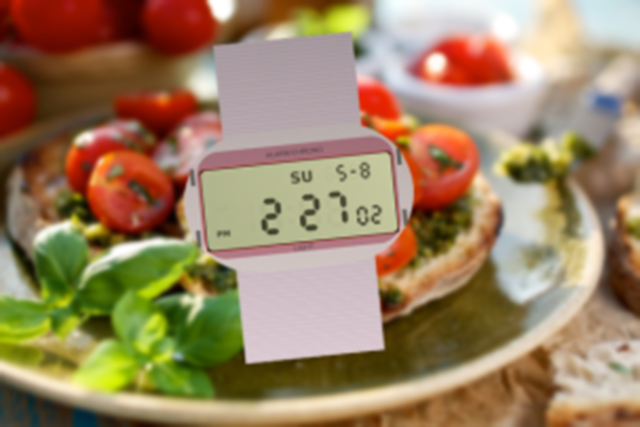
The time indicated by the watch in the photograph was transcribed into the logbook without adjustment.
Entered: 2:27:02
